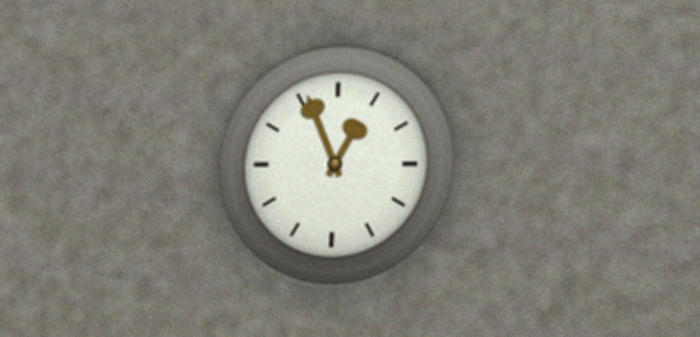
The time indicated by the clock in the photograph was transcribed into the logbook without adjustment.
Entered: 12:56
